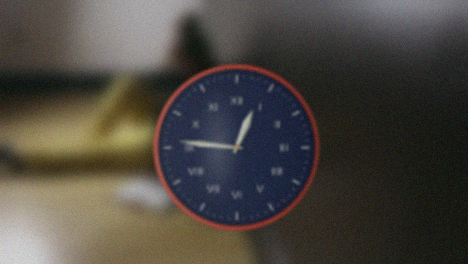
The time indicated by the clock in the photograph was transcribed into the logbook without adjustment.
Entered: 12:46
